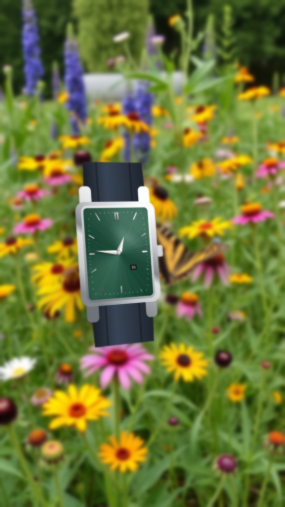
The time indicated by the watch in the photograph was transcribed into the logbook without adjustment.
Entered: 12:46
